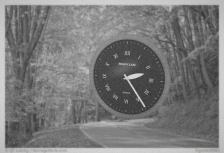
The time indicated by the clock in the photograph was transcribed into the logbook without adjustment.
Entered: 2:24
